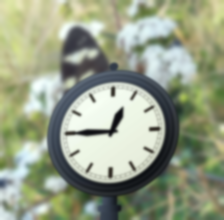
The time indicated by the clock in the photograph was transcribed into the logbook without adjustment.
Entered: 12:45
